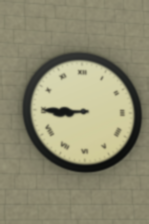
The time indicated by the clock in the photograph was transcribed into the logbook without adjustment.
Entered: 8:45
